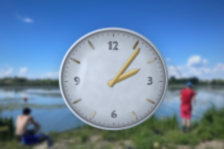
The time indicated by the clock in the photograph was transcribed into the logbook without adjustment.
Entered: 2:06
